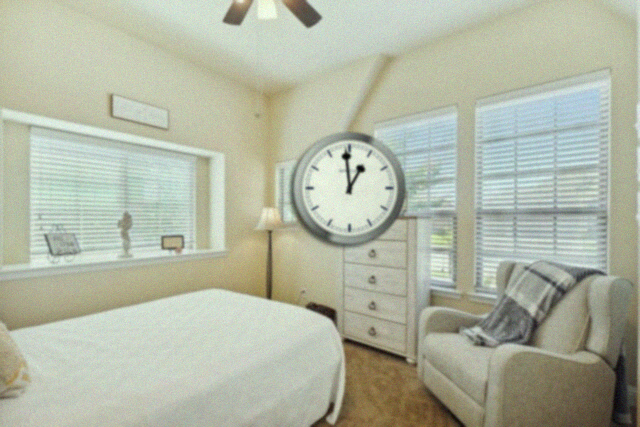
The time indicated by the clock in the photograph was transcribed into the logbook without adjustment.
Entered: 12:59
